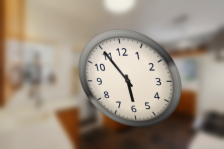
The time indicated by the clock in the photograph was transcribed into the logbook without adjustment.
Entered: 5:55
